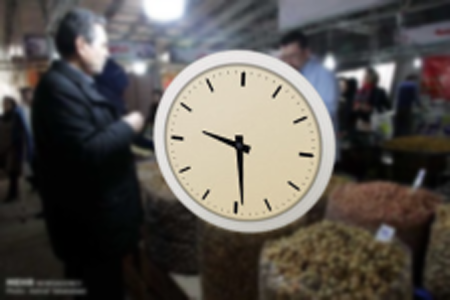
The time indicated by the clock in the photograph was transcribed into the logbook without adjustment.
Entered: 9:29
